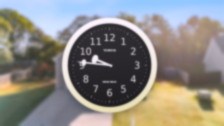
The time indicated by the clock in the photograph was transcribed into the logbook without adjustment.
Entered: 9:46
